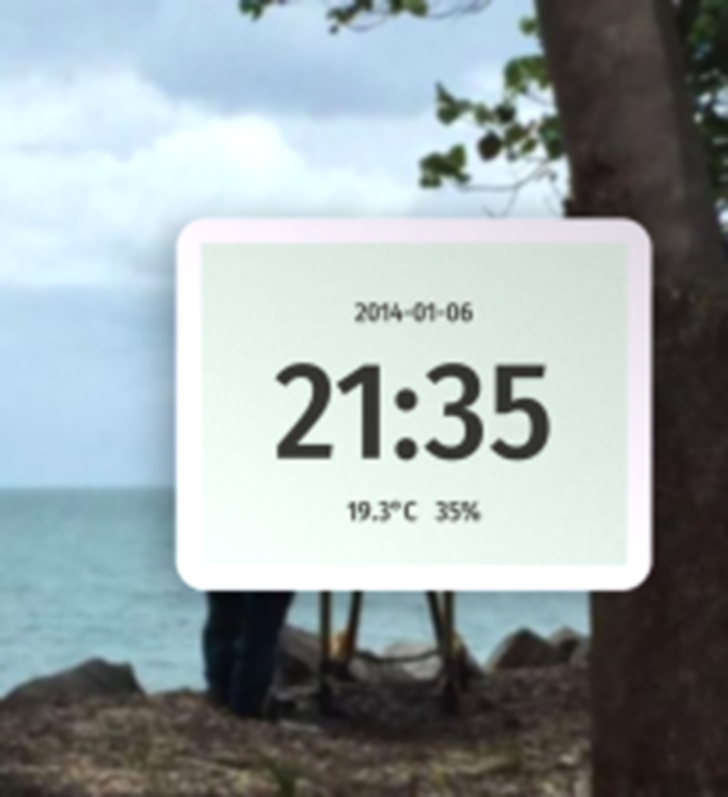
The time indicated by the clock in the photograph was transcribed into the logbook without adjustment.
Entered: 21:35
